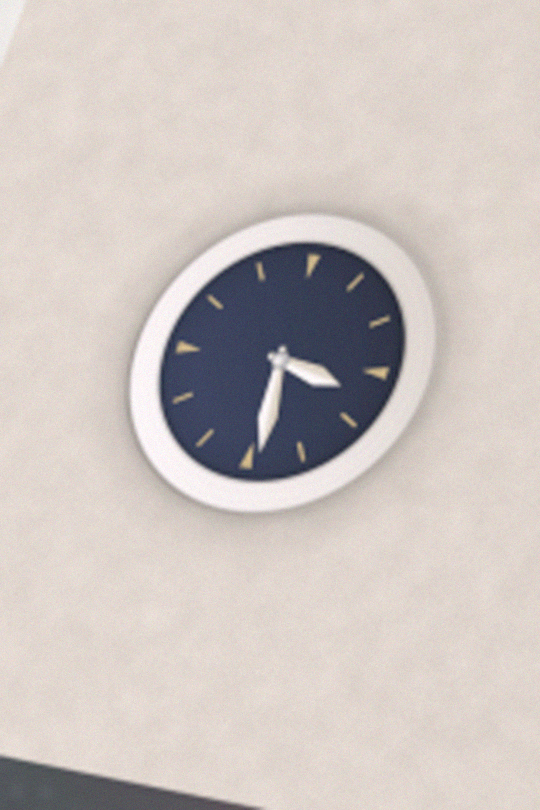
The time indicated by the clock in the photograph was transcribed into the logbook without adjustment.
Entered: 3:29
